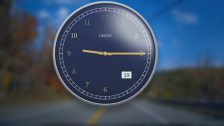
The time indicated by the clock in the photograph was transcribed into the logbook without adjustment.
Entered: 9:15
